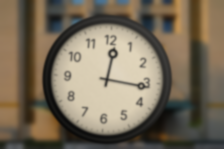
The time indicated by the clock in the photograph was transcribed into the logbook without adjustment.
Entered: 12:16
